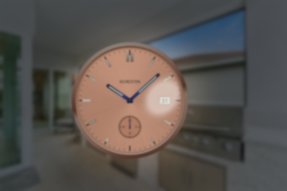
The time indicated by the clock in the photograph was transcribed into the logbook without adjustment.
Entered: 10:08
